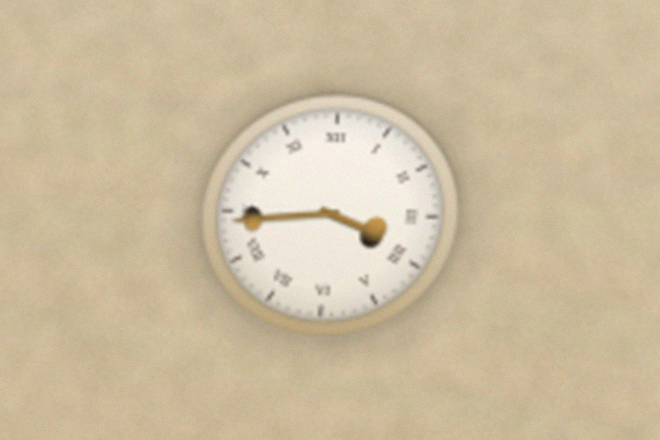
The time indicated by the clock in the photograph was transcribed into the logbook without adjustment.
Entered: 3:44
